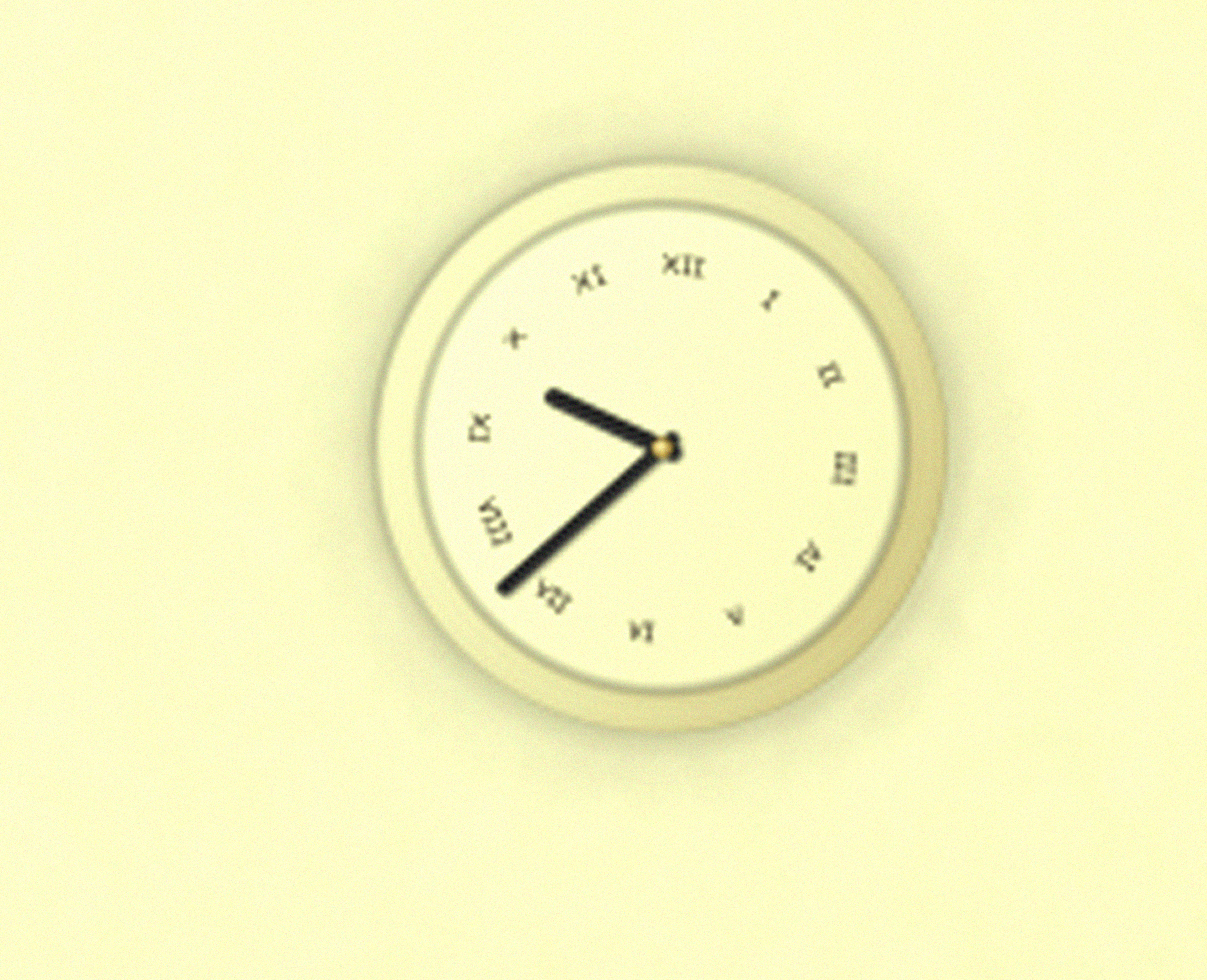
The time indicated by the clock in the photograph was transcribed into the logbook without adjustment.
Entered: 9:37
